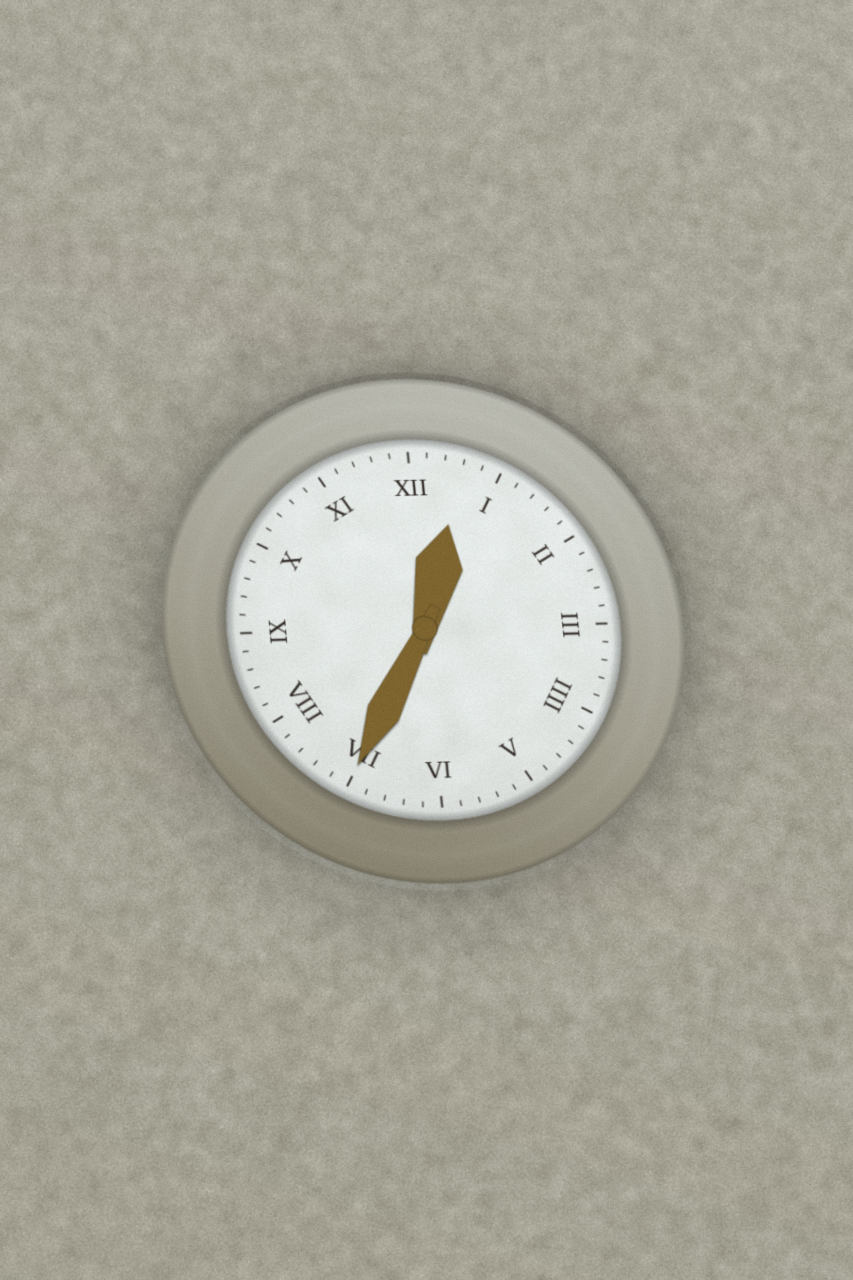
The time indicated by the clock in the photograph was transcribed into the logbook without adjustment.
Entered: 12:35
